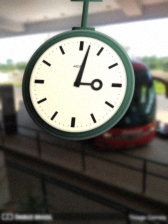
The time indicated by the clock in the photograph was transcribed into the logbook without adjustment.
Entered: 3:02
